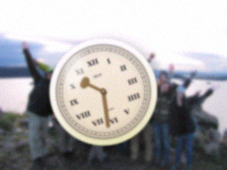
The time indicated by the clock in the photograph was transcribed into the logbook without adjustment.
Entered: 10:32
